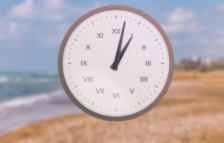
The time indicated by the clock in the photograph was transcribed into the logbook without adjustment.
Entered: 1:02
